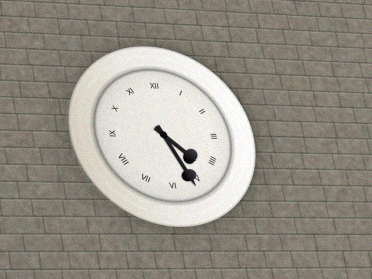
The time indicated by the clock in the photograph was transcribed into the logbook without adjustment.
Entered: 4:26
